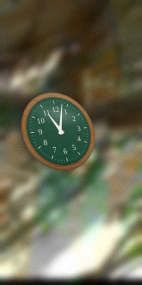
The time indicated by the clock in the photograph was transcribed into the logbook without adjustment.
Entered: 11:03
